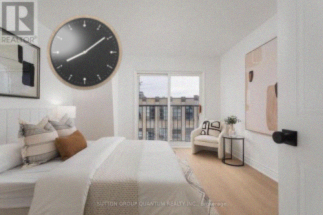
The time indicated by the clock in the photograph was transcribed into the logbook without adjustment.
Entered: 8:09
